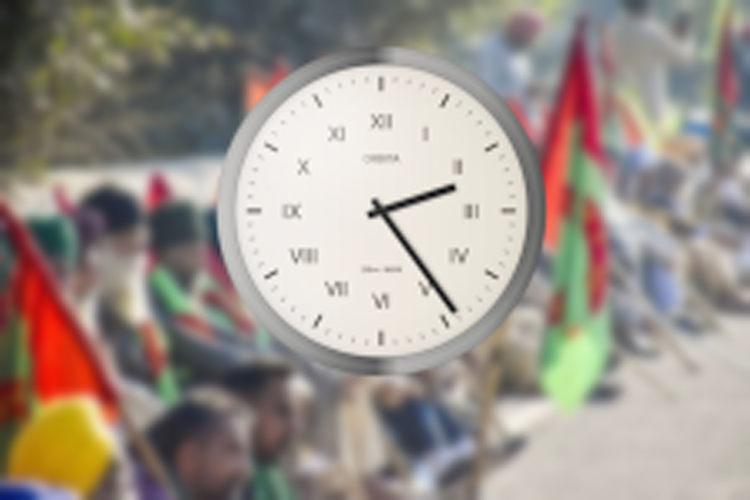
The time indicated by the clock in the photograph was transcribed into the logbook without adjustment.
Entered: 2:24
